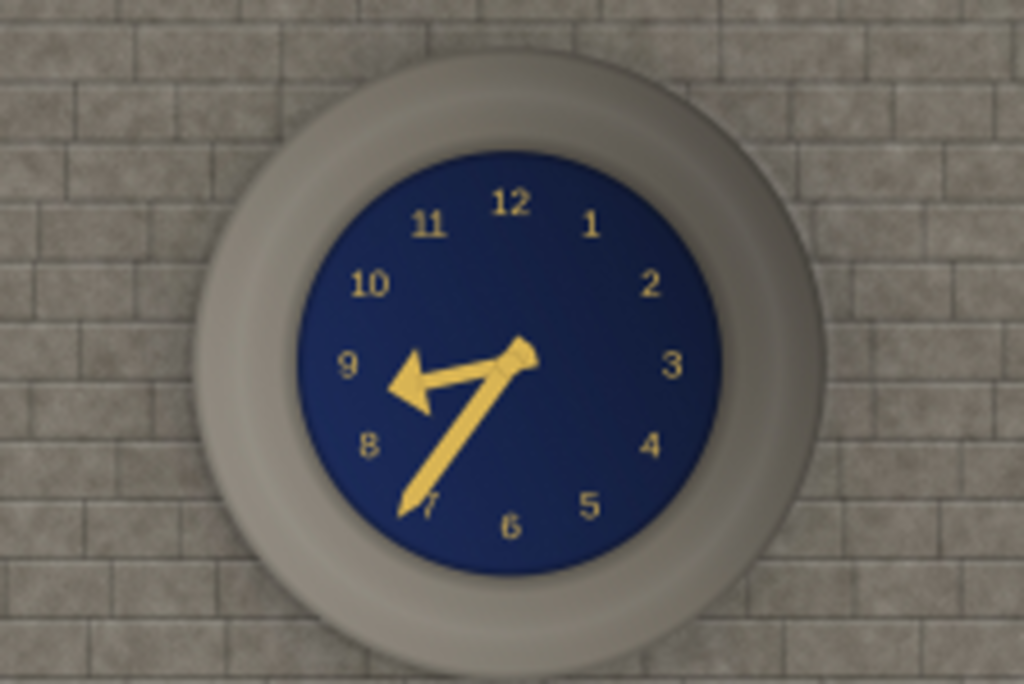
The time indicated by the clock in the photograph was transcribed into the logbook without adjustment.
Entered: 8:36
